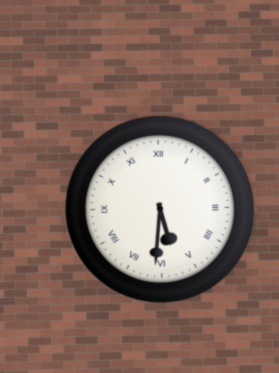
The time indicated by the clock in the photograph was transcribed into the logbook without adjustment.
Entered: 5:31
